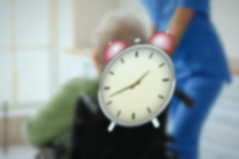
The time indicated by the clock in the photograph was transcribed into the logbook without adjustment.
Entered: 1:42
